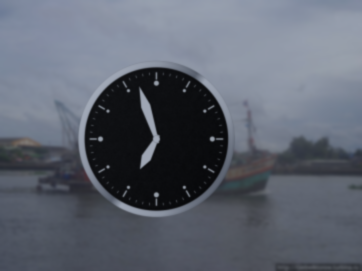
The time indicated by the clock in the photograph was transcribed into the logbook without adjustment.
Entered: 6:57
